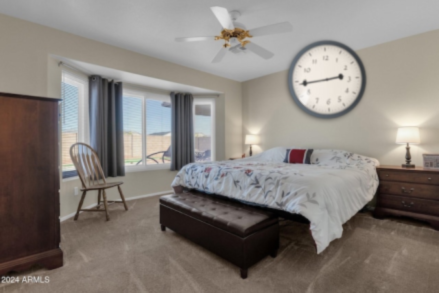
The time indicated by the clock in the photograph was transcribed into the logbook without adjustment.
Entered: 2:44
